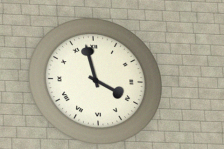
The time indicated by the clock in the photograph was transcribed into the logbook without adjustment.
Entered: 3:58
